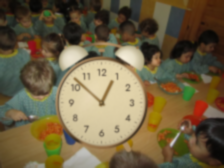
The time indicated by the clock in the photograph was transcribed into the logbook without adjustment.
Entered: 12:52
